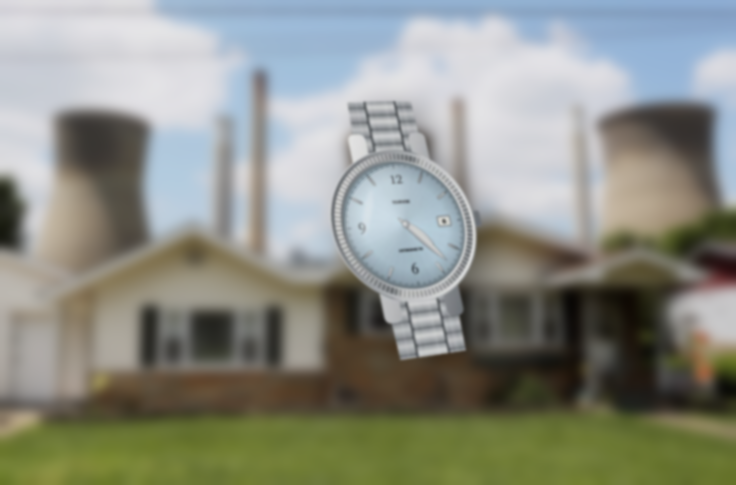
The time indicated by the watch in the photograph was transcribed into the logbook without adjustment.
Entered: 4:23
